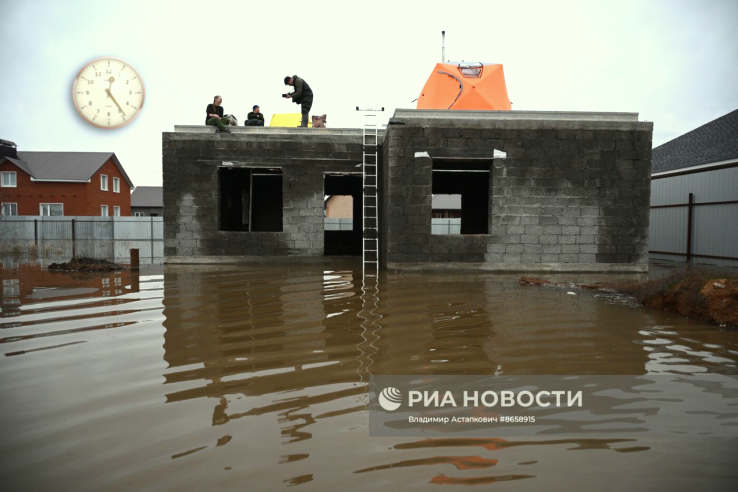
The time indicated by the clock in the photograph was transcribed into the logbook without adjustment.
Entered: 12:24
